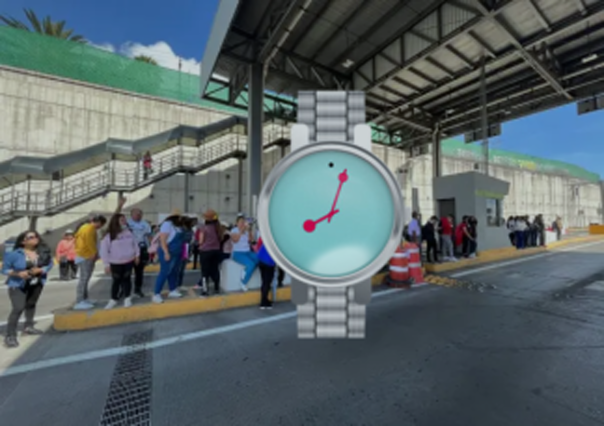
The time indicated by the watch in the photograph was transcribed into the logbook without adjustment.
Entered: 8:03
